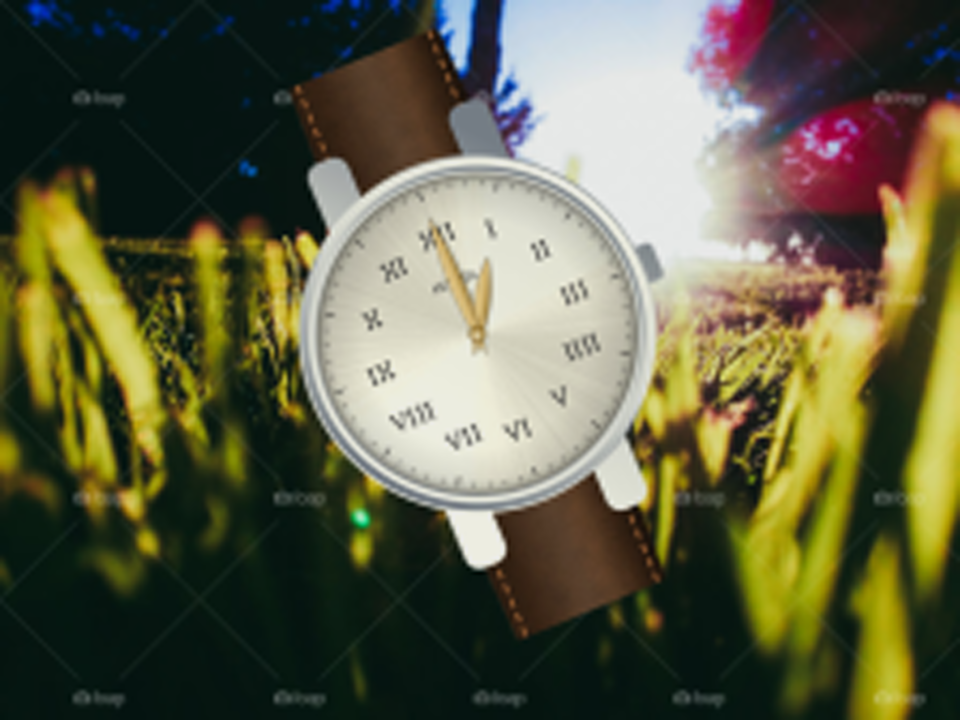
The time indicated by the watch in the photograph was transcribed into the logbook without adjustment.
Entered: 1:00
